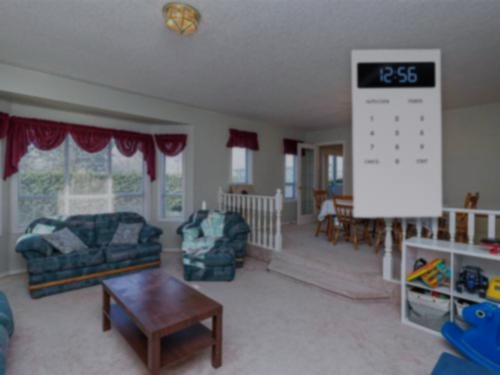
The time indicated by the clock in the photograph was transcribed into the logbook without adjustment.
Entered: 12:56
